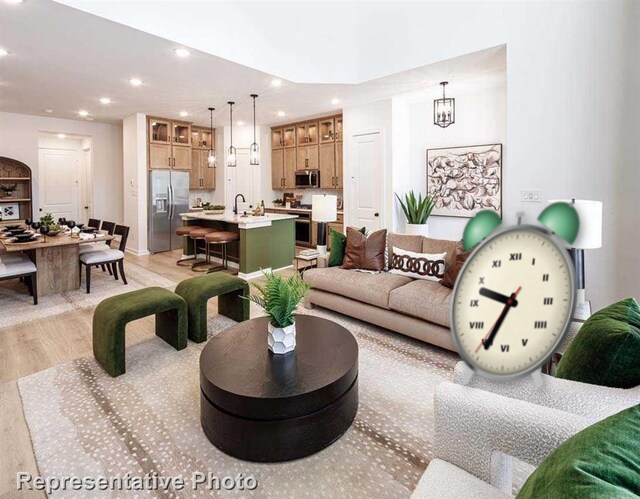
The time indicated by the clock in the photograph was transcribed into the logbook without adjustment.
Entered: 9:34:36
